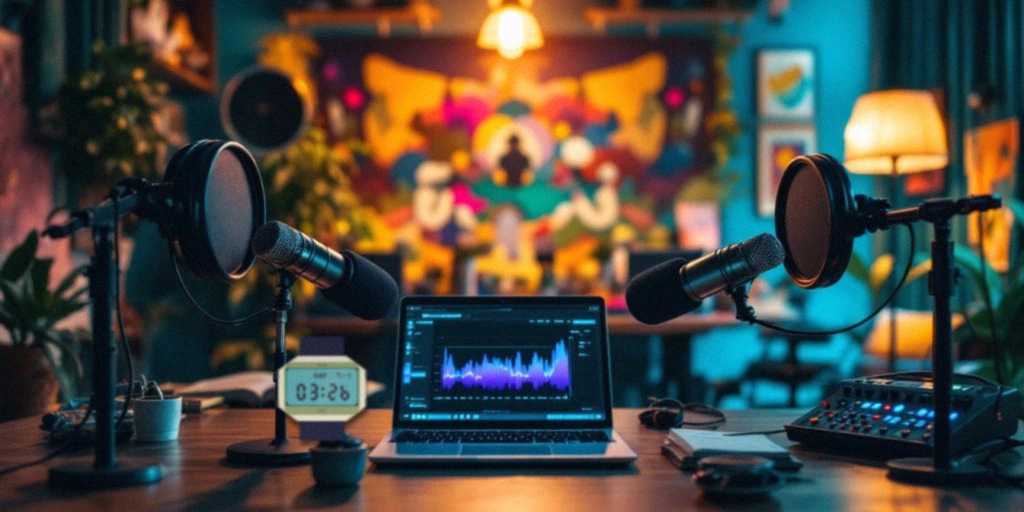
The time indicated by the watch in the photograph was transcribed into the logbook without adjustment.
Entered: 3:26
